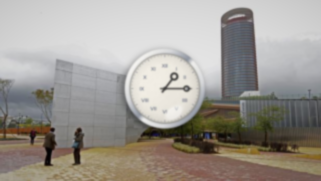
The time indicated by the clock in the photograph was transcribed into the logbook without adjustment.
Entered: 1:15
